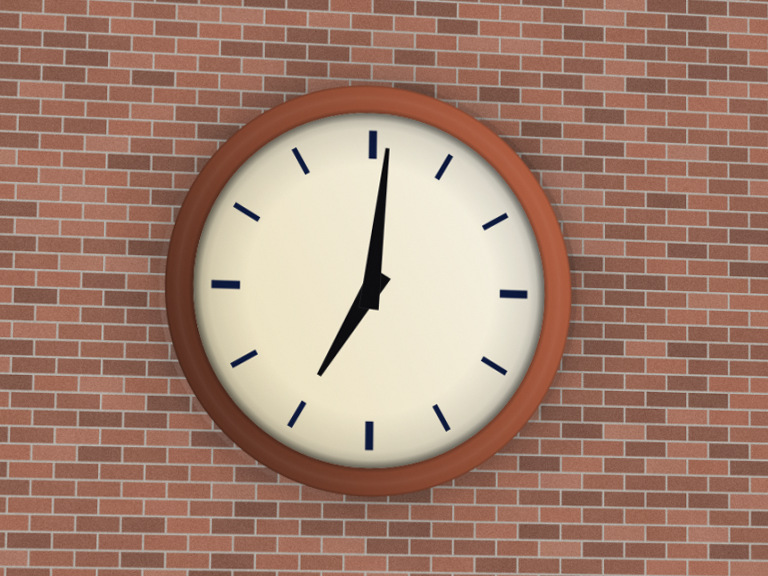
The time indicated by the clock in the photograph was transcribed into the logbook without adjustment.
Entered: 7:01
